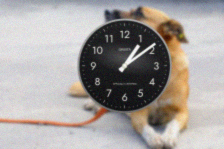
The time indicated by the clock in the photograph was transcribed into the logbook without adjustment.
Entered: 1:09
